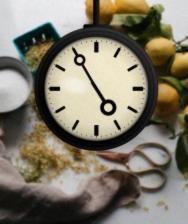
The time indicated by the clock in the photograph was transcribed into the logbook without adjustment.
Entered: 4:55
